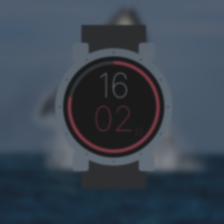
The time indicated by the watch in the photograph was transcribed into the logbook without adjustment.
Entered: 16:02
